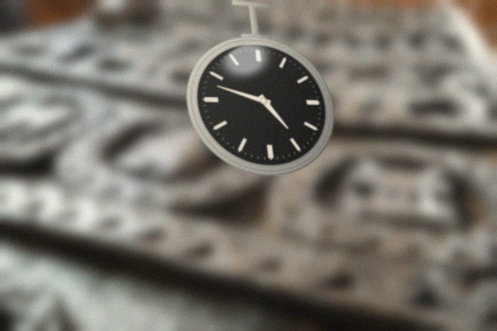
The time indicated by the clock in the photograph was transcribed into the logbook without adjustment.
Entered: 4:48
